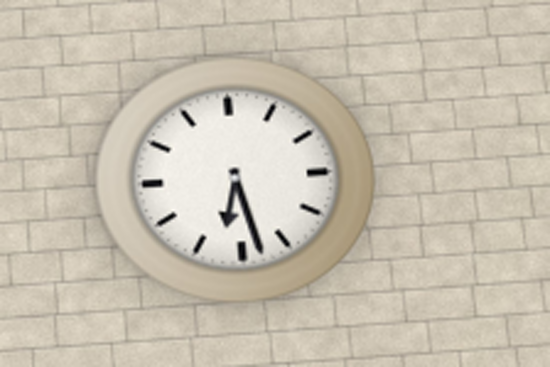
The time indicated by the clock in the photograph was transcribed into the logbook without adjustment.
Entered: 6:28
